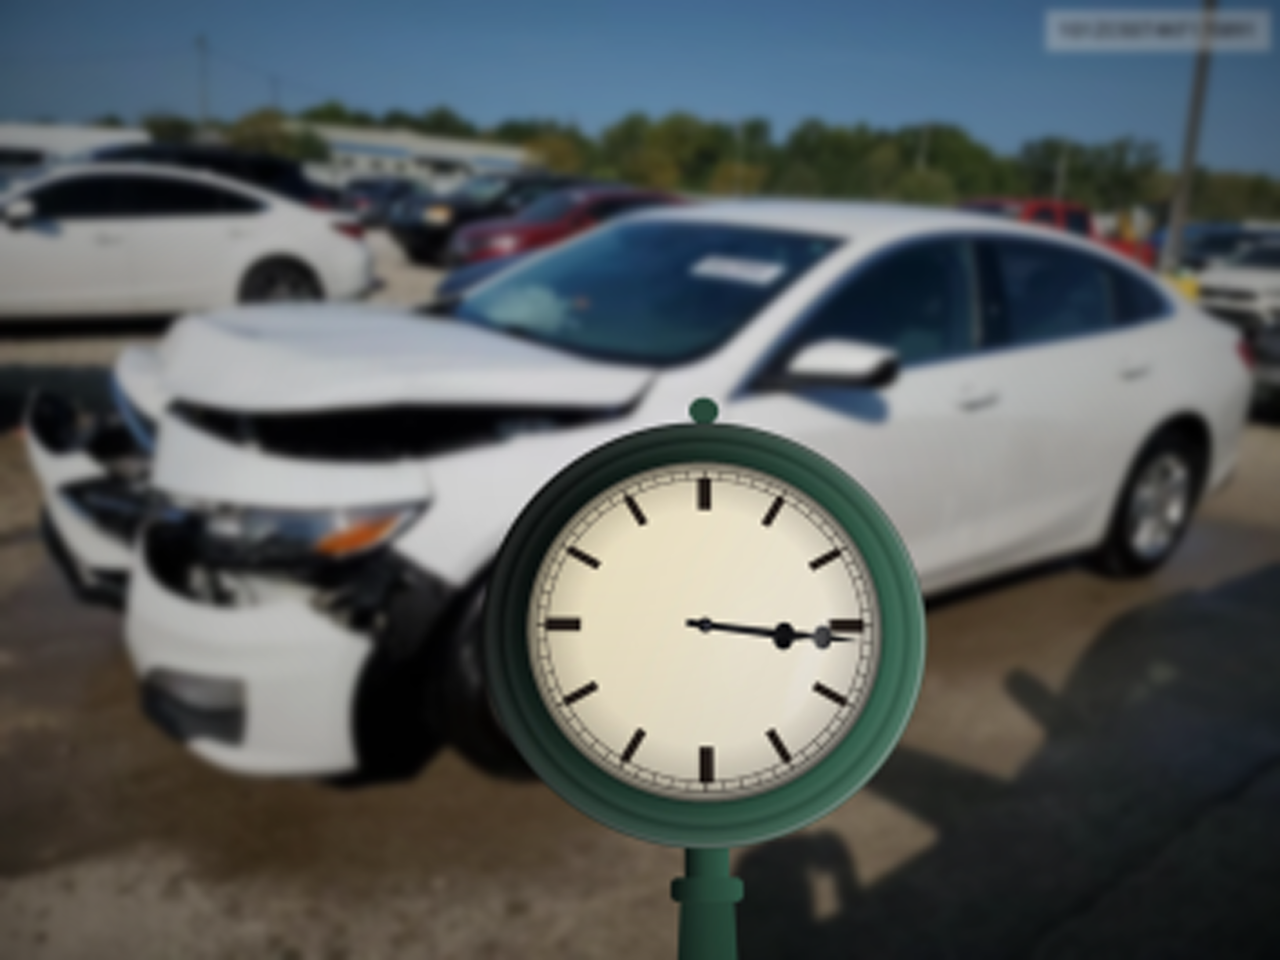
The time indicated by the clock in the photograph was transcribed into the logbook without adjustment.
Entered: 3:16
